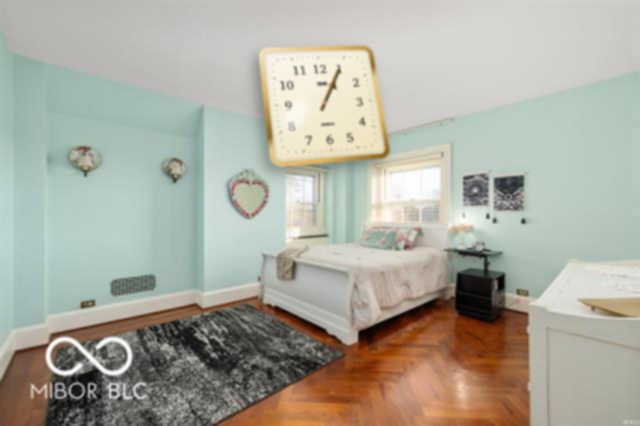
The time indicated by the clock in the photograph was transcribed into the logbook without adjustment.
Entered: 1:05
